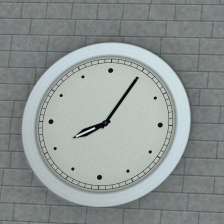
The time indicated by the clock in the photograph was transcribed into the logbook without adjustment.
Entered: 8:05
